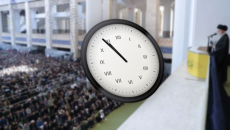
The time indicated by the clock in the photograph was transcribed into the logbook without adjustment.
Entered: 10:54
